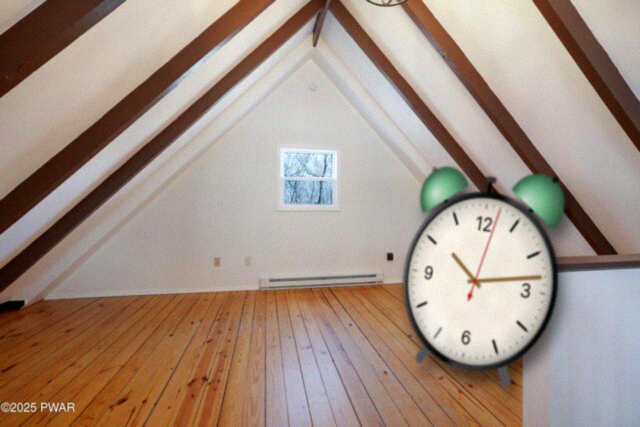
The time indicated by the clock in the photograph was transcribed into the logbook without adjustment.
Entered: 10:13:02
